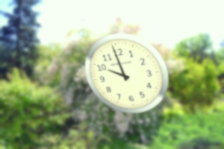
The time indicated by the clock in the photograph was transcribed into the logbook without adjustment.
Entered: 9:59
